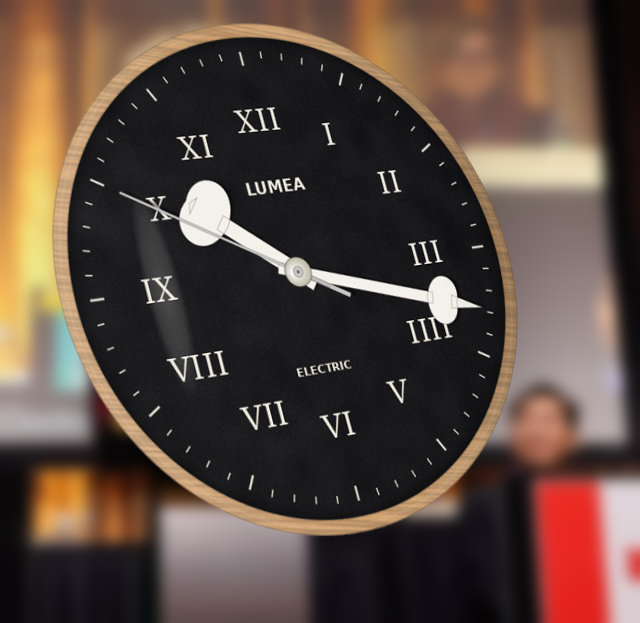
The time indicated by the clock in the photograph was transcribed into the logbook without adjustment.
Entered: 10:17:50
